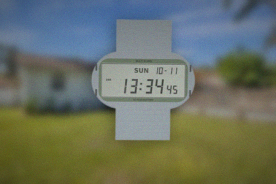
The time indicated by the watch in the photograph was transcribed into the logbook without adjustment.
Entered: 13:34:45
